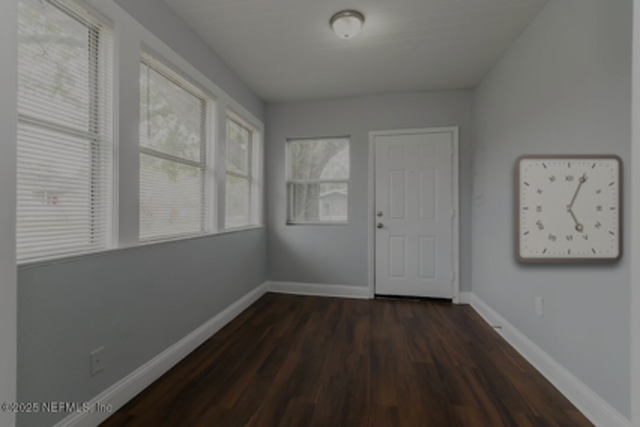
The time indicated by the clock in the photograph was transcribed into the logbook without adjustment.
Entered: 5:04
